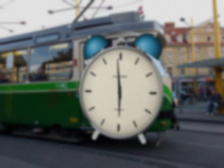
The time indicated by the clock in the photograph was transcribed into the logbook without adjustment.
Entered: 5:59
